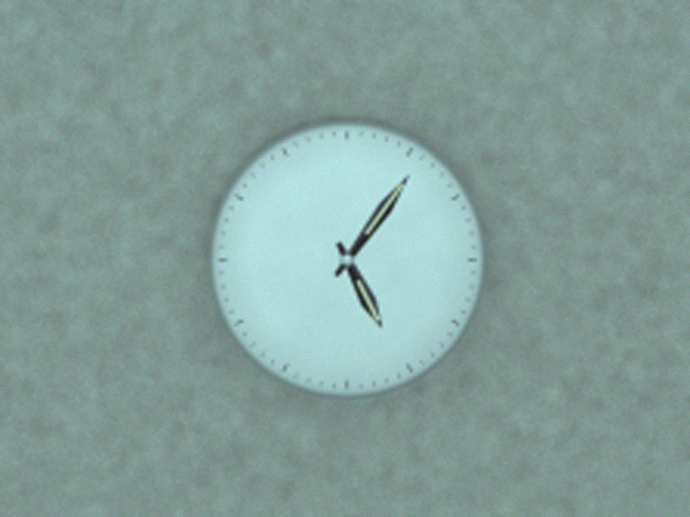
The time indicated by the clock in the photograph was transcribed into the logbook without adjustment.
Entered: 5:06
